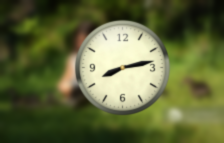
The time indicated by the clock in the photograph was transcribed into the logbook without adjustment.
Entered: 8:13
